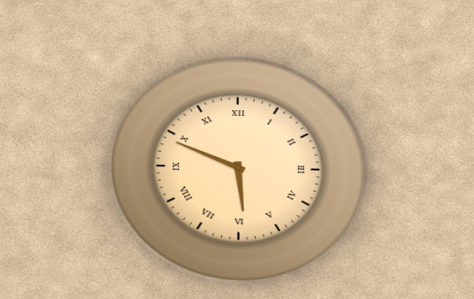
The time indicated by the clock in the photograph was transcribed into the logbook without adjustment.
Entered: 5:49
